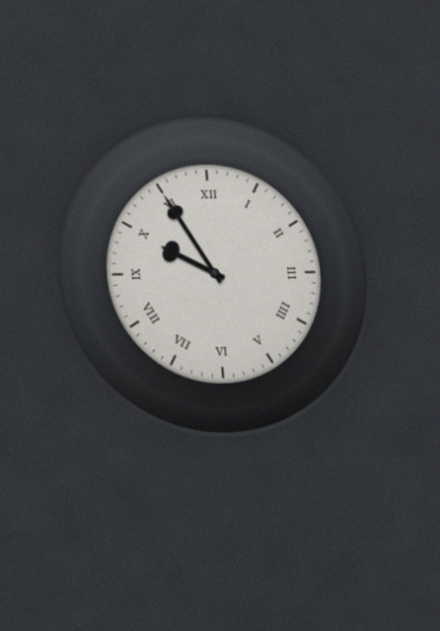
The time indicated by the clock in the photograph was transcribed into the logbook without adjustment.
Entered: 9:55
